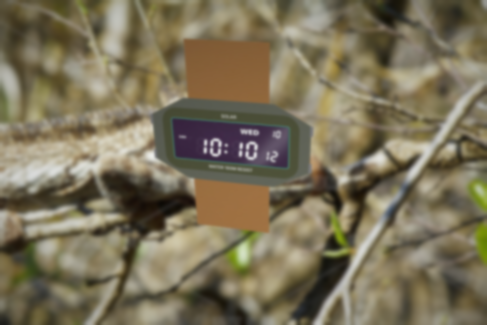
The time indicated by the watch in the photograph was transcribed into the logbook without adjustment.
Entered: 10:10
